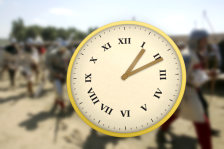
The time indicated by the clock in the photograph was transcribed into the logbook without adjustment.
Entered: 1:11
